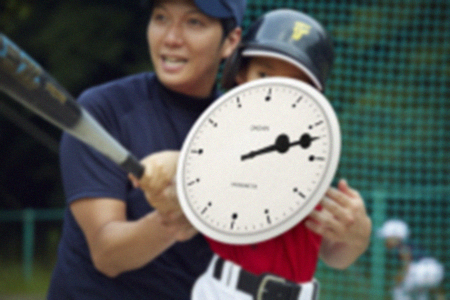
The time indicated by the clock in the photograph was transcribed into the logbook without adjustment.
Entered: 2:12
